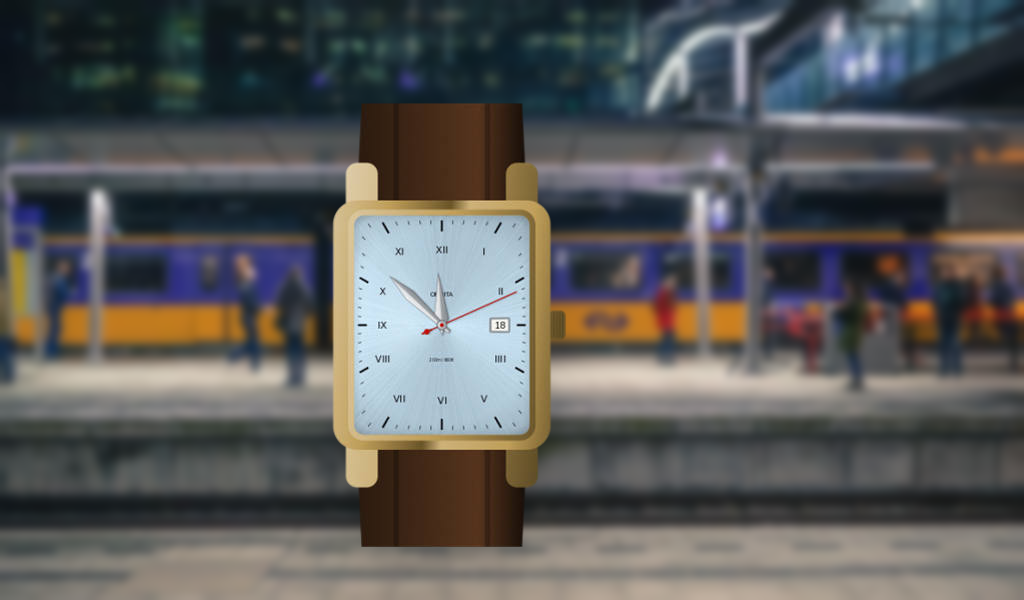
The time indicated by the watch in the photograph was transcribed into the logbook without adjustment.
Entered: 11:52:11
